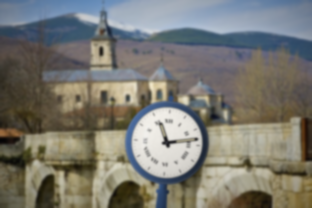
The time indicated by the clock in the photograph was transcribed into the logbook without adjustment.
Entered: 11:13
